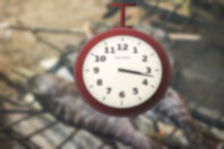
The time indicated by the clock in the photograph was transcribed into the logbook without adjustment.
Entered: 3:17
